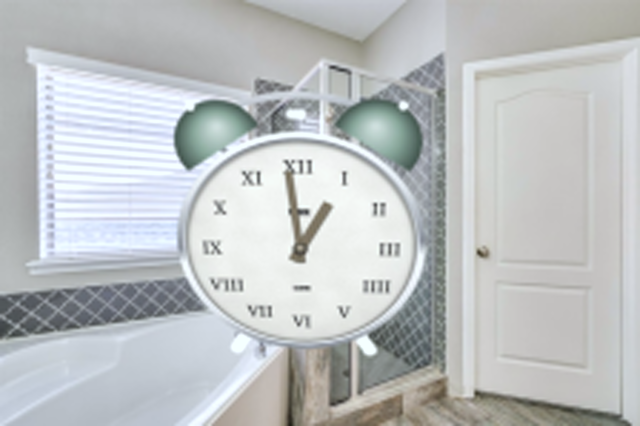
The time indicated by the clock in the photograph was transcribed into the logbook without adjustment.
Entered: 12:59
